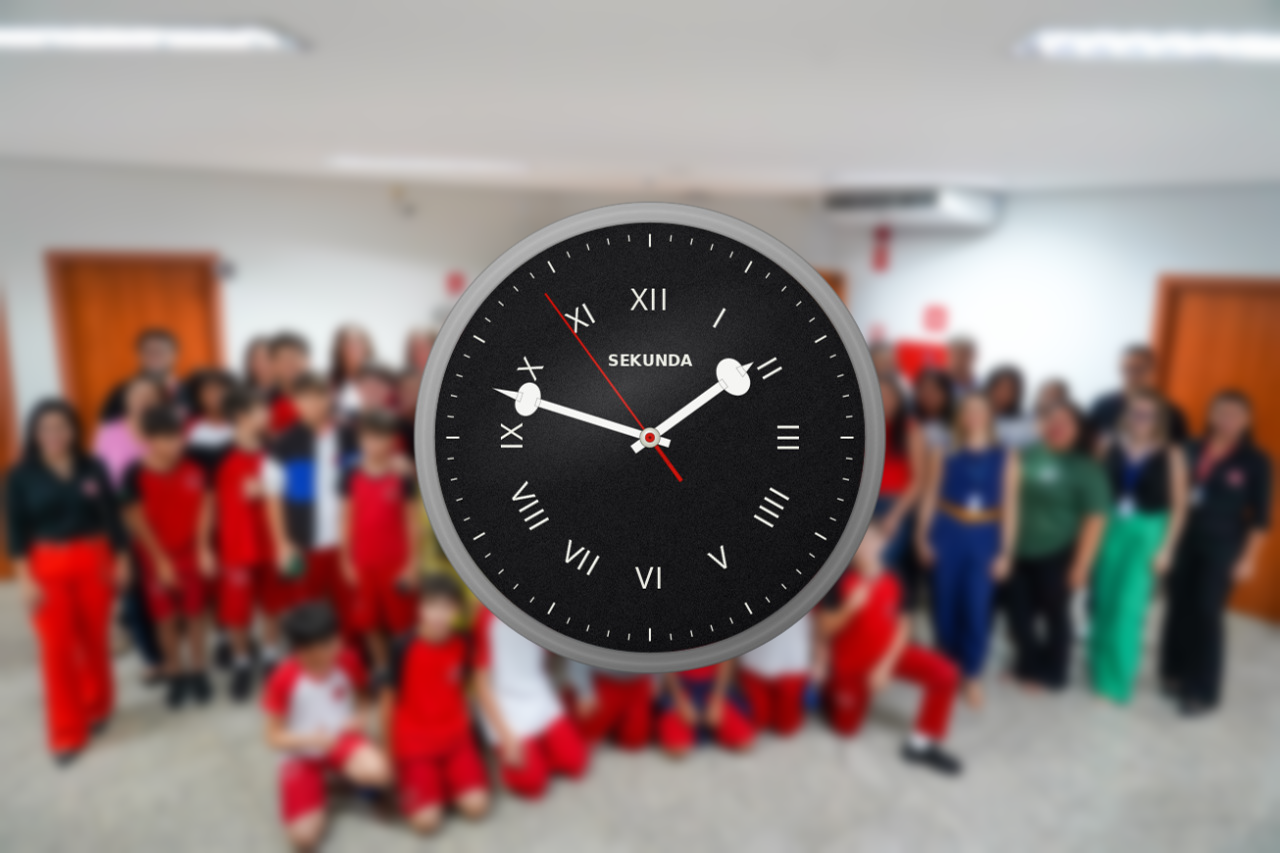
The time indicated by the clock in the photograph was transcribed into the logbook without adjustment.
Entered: 1:47:54
